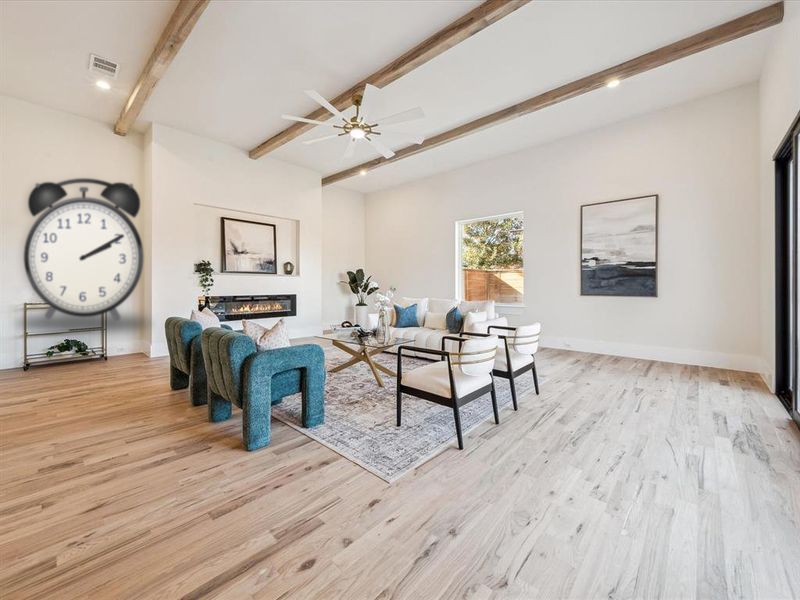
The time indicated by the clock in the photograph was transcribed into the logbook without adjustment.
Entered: 2:10
